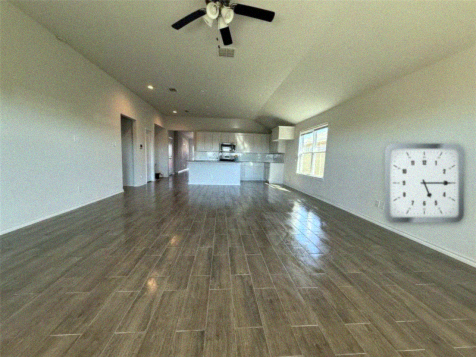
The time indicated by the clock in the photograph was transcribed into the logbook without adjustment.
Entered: 5:15
